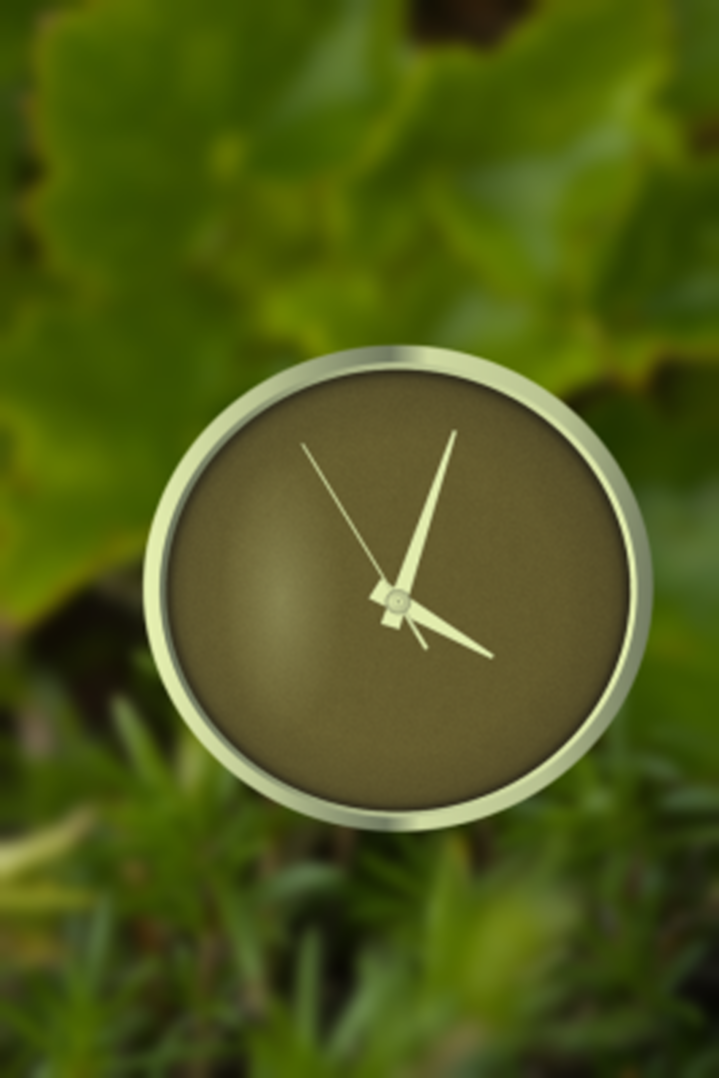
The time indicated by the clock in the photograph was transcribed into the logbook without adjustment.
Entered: 4:02:55
